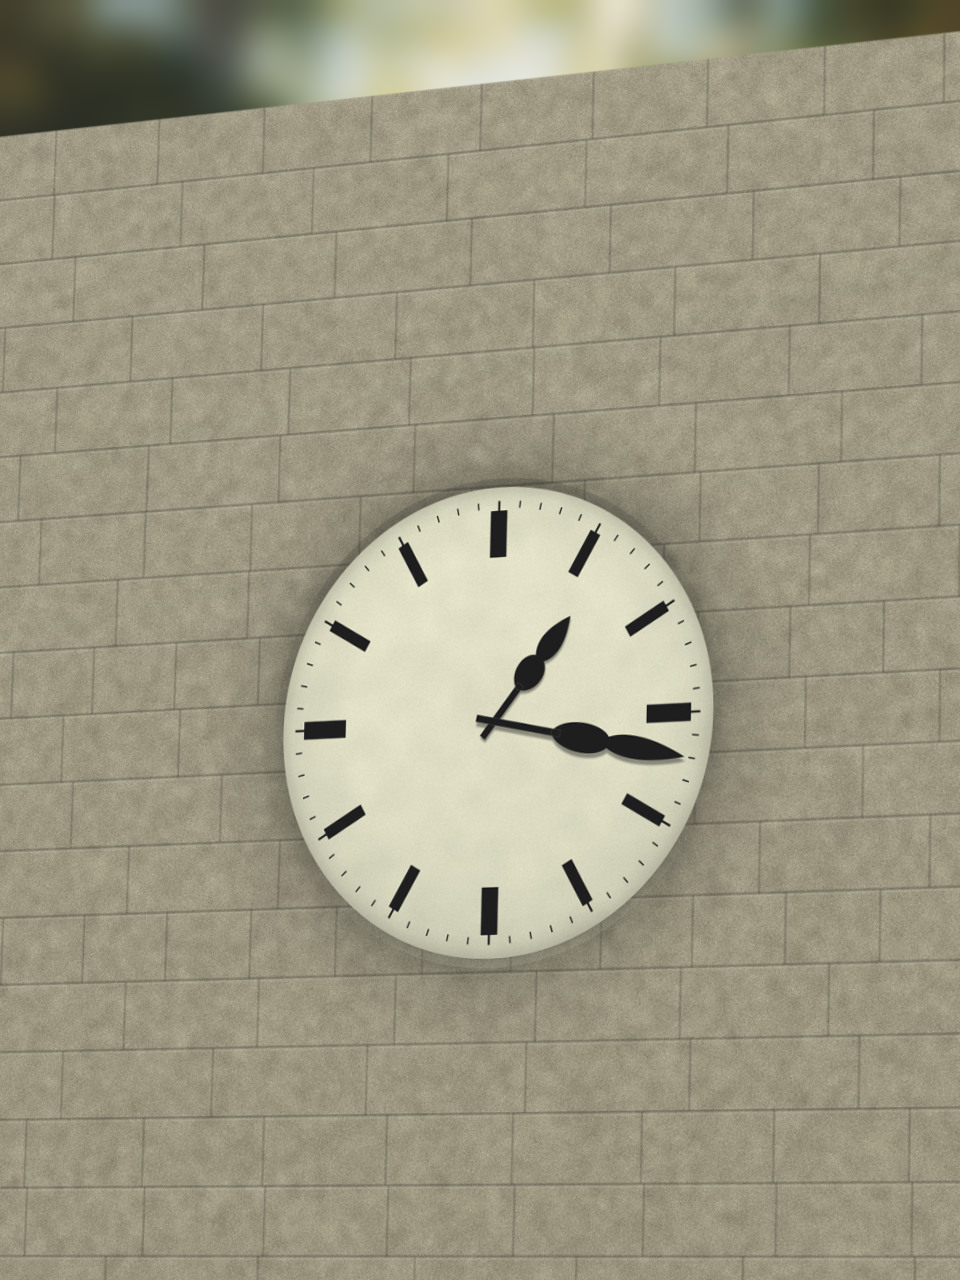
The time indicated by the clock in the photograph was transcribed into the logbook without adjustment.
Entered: 1:17
